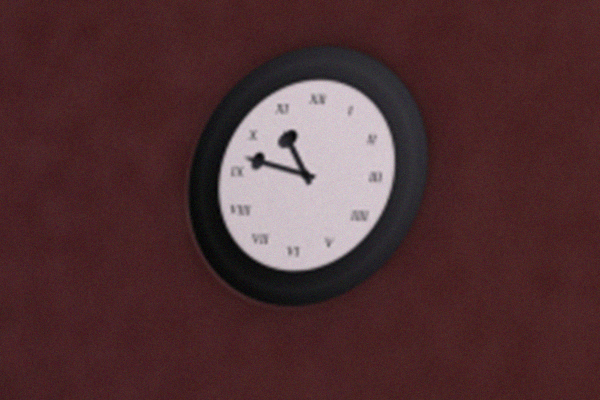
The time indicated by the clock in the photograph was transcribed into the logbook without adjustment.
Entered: 10:47
